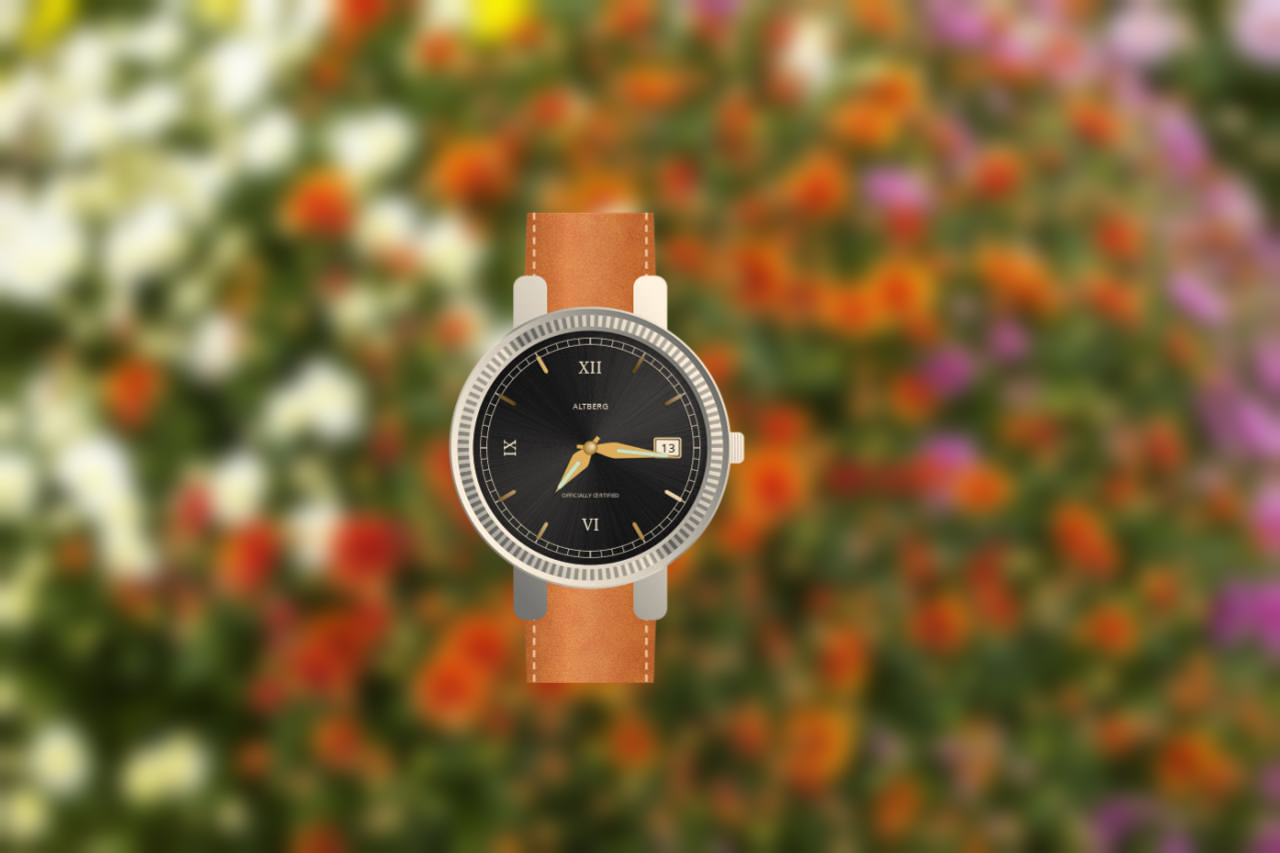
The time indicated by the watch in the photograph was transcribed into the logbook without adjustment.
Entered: 7:16
